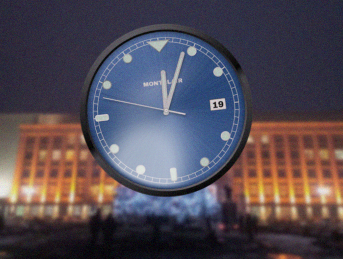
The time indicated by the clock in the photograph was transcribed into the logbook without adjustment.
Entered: 12:03:48
